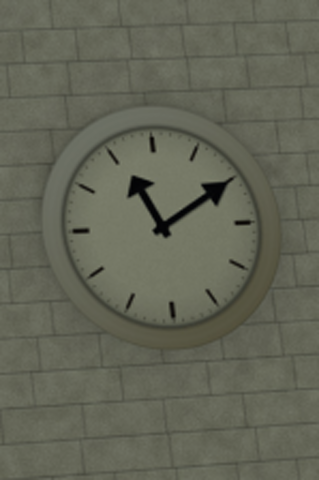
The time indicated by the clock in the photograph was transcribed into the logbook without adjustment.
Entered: 11:10
